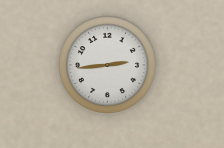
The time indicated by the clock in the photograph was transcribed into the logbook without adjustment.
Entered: 2:44
